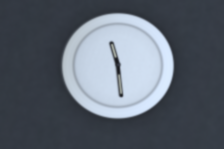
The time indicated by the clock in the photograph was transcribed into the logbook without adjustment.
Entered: 11:29
